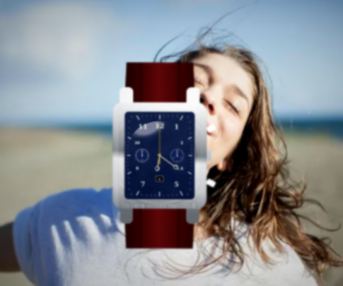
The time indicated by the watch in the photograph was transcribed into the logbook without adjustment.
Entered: 6:21
